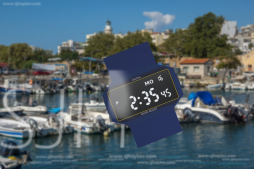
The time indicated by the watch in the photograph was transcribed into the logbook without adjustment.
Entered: 2:35:45
